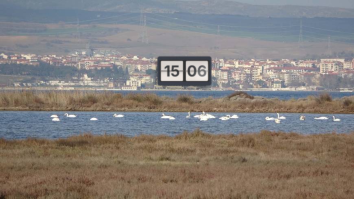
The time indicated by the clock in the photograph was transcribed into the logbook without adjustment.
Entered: 15:06
